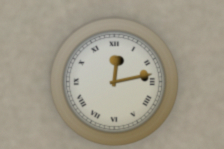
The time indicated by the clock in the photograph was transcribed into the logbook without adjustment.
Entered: 12:13
